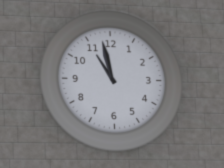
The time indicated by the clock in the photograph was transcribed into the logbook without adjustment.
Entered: 10:58
